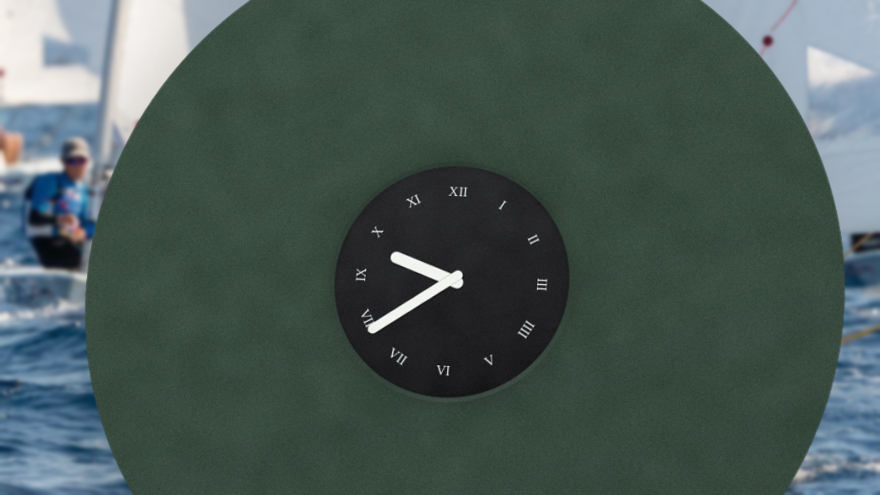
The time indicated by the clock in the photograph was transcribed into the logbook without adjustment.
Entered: 9:39
